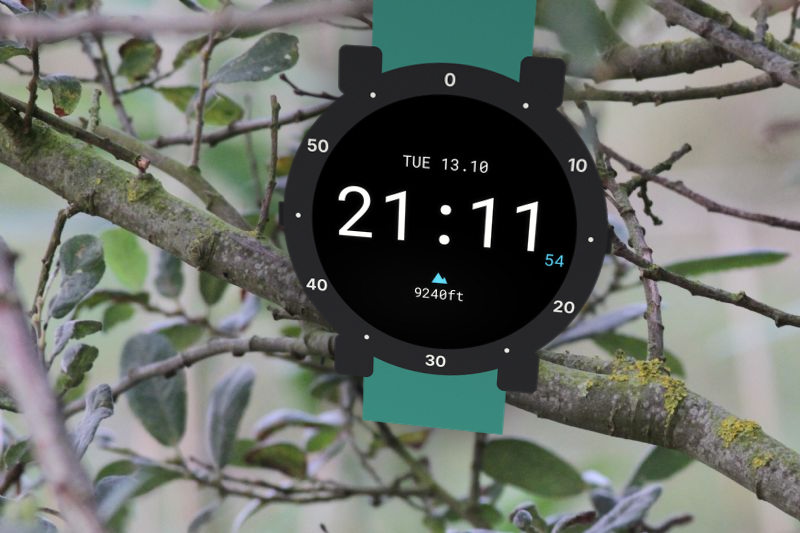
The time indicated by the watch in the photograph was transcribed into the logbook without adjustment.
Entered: 21:11:54
